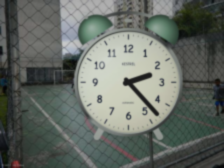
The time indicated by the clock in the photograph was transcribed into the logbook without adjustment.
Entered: 2:23
